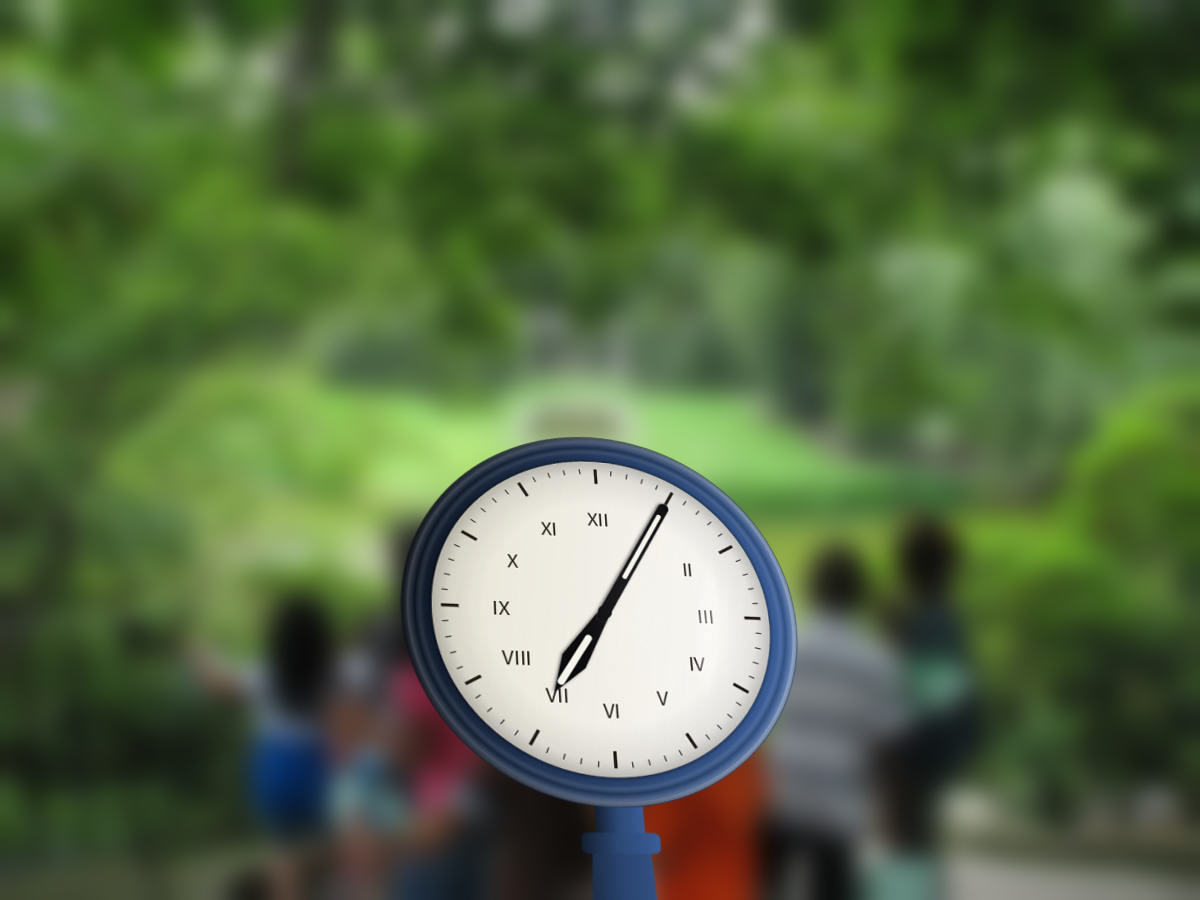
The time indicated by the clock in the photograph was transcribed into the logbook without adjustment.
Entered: 7:05
